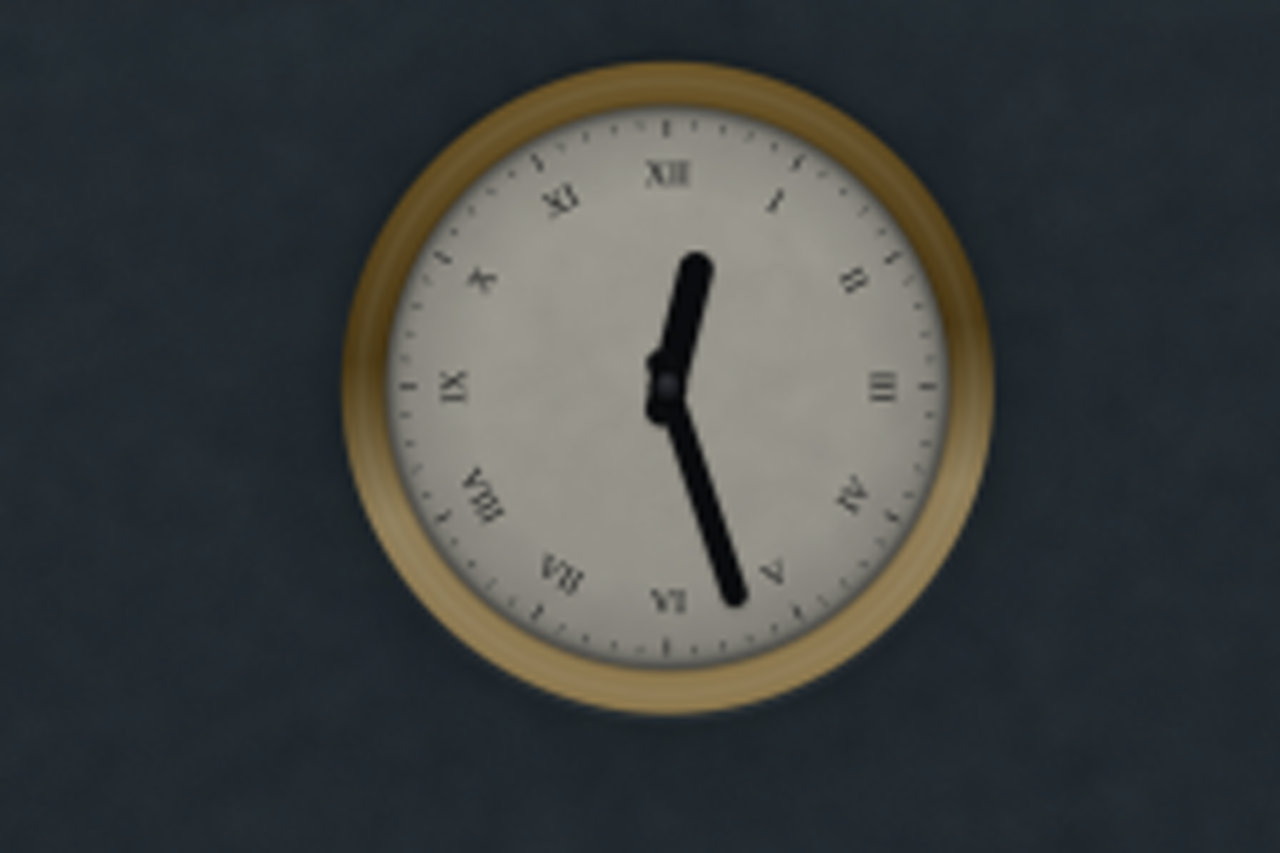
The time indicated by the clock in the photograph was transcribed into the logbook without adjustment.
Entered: 12:27
